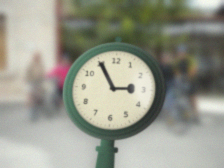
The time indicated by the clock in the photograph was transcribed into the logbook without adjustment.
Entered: 2:55
